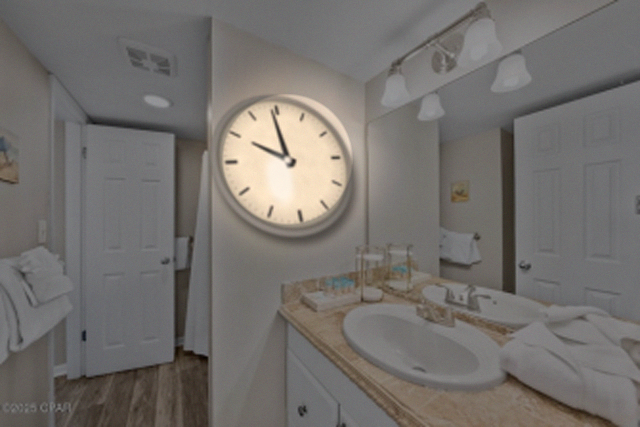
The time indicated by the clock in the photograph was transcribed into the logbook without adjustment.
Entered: 9:59
